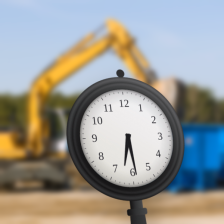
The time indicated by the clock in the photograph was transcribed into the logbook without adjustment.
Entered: 6:29
